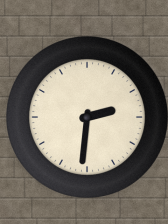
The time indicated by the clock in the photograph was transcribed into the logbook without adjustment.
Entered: 2:31
